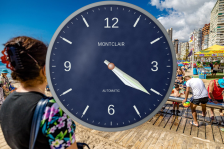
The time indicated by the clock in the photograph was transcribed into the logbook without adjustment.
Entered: 4:21
